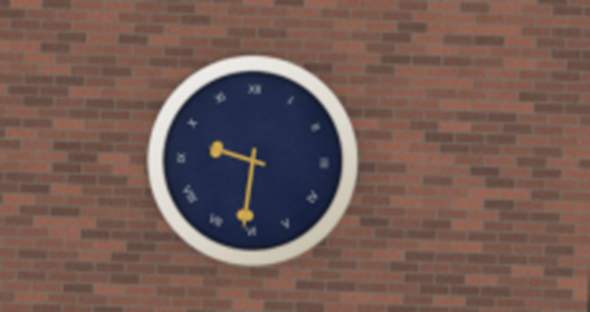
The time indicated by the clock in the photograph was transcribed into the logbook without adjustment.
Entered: 9:31
